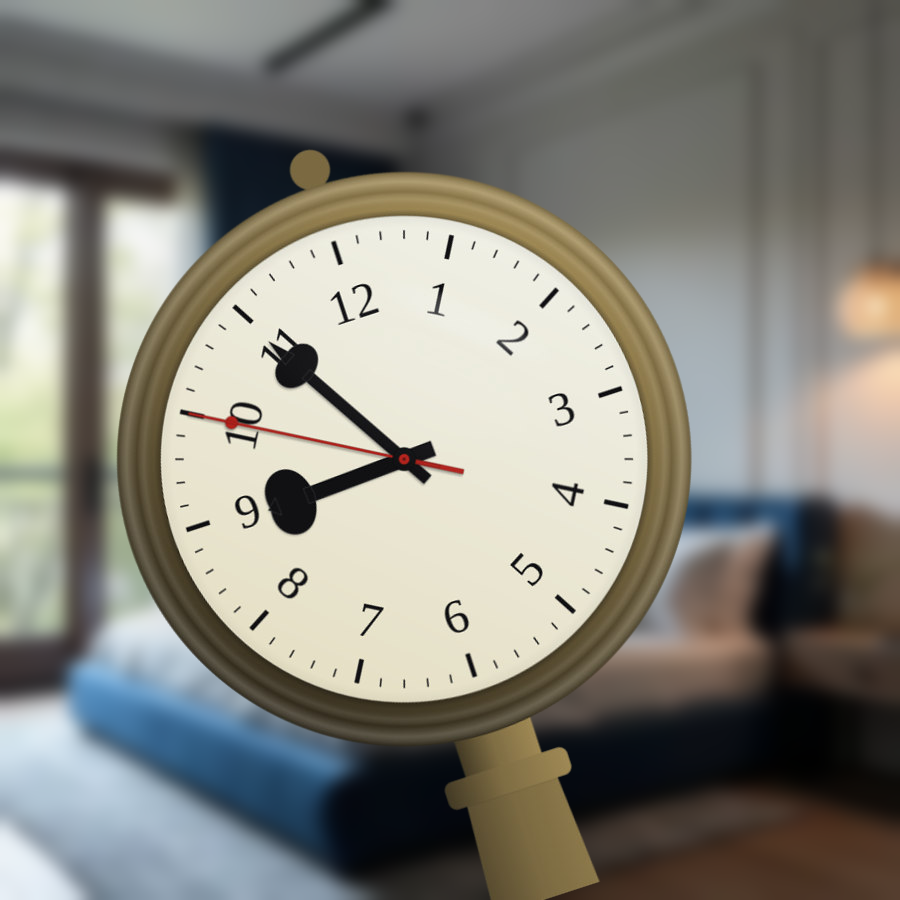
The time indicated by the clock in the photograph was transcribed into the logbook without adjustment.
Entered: 8:54:50
